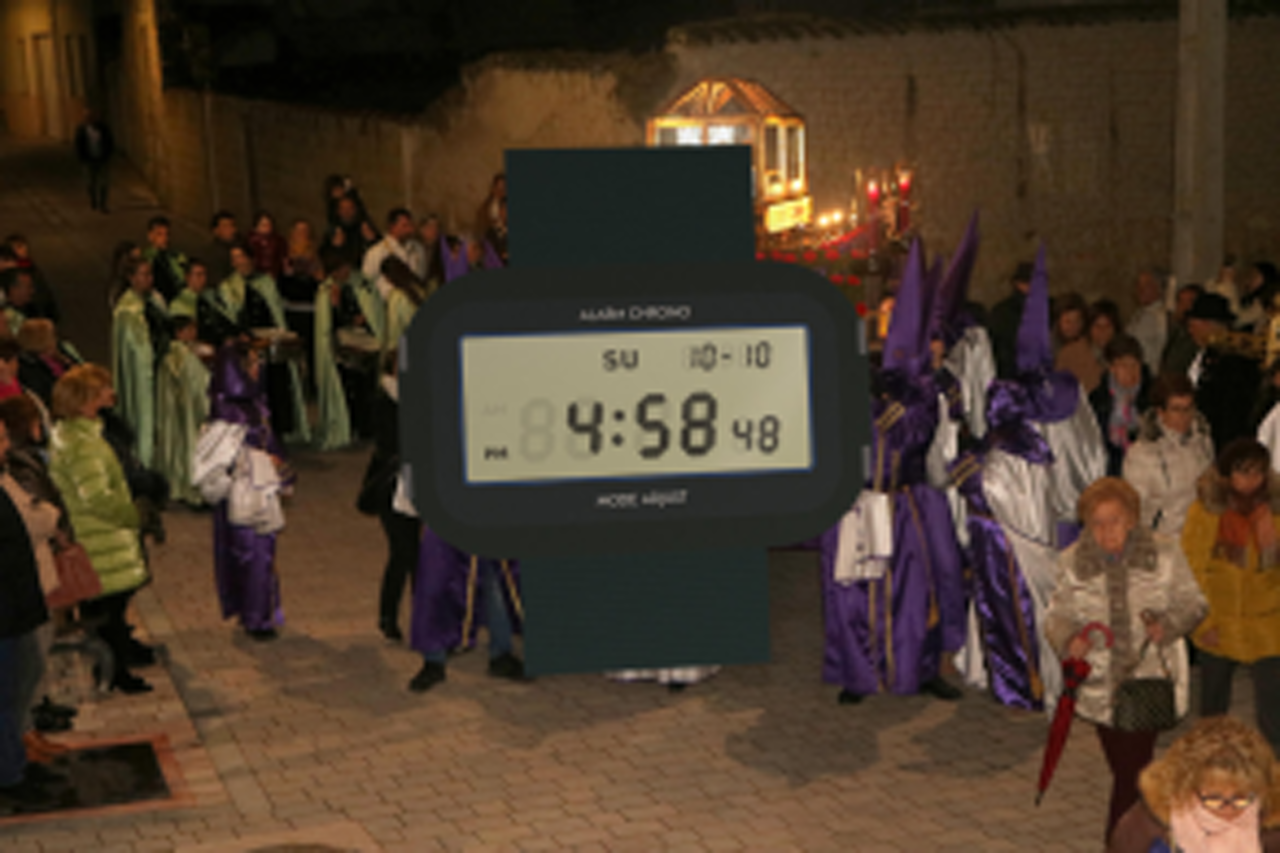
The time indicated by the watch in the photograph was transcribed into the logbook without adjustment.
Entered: 4:58:48
